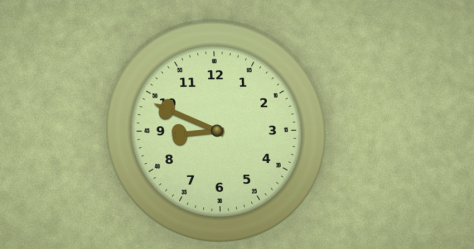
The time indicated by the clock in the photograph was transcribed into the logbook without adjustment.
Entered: 8:49
